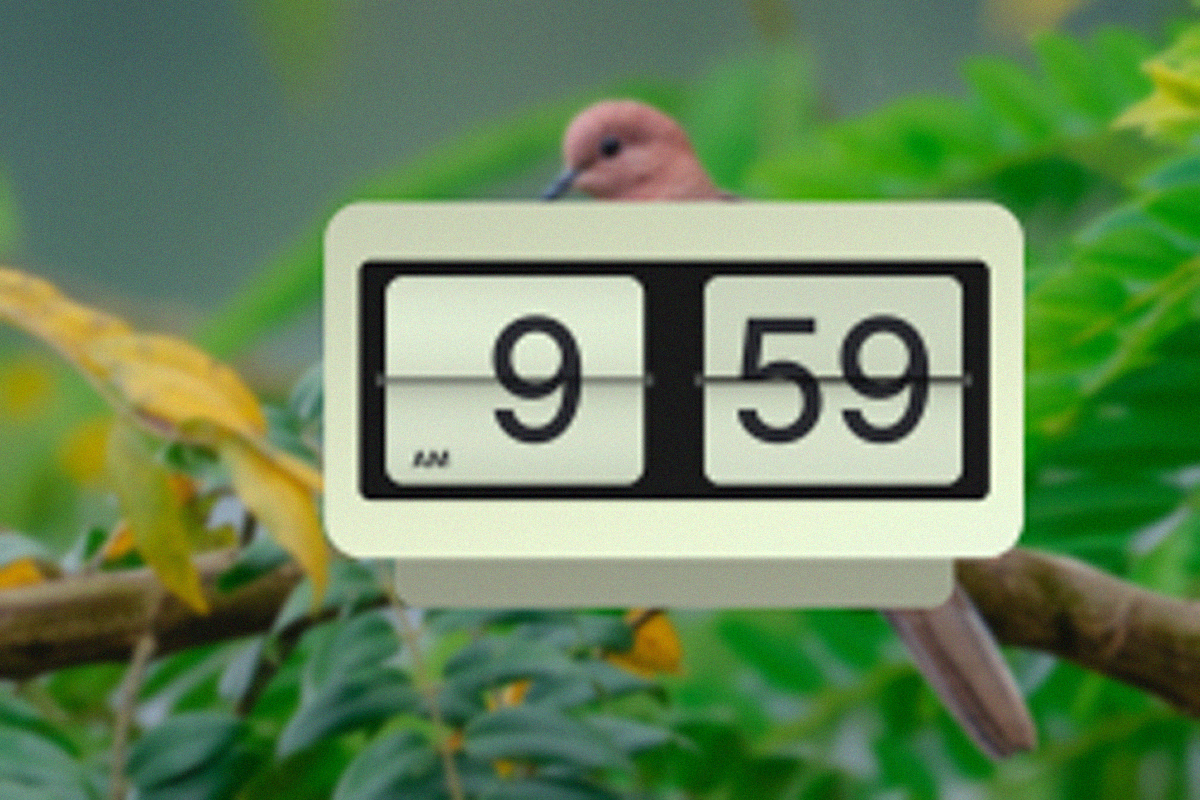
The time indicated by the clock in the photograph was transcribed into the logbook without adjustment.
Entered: 9:59
